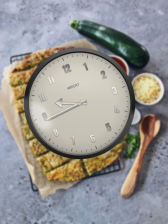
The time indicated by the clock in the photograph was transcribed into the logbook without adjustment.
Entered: 9:44
